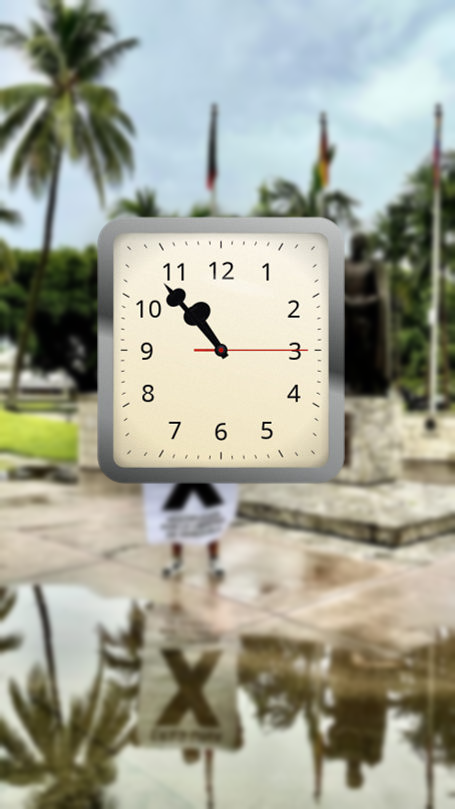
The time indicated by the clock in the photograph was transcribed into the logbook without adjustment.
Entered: 10:53:15
